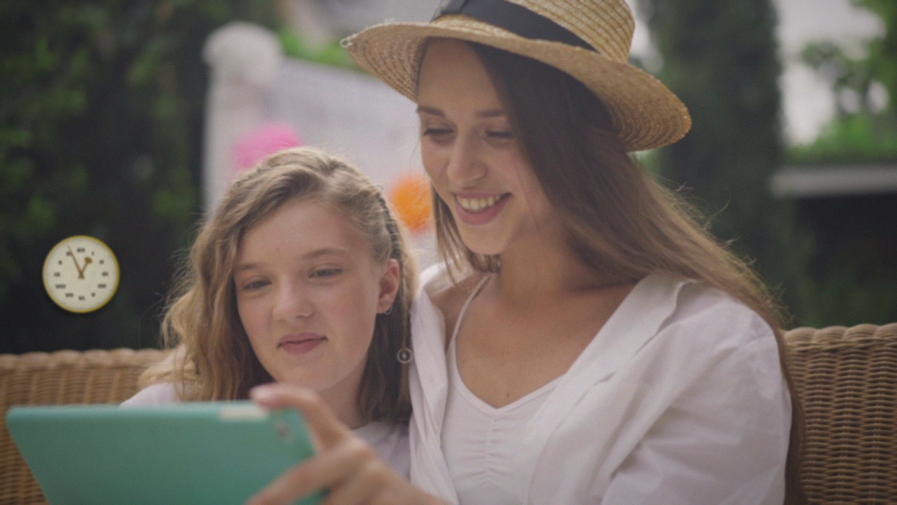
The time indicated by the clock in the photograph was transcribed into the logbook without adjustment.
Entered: 12:56
